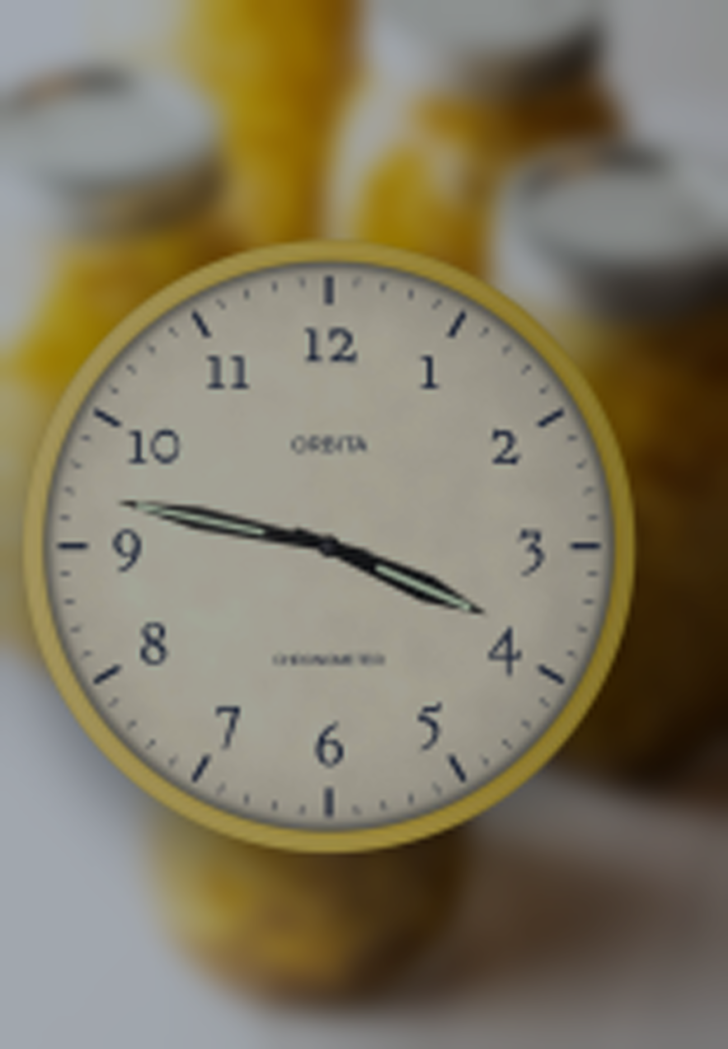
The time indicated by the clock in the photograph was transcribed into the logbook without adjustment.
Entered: 3:47
